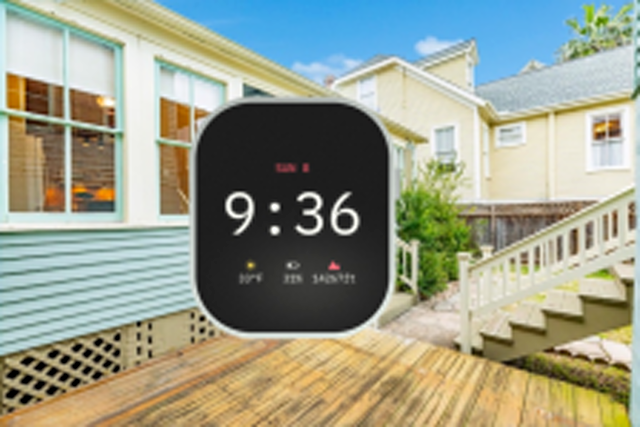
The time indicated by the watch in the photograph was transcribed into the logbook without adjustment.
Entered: 9:36
